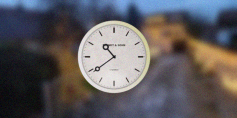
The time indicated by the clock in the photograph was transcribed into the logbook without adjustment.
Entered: 10:39
